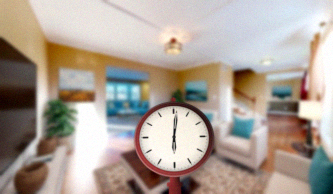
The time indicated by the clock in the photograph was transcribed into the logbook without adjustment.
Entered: 6:01
